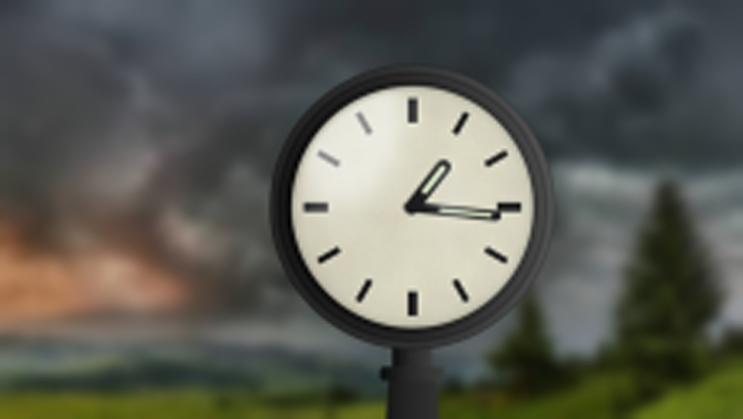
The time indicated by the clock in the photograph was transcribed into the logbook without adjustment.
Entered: 1:16
